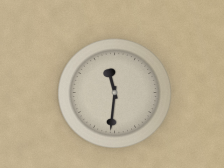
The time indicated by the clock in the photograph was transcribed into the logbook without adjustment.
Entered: 11:31
